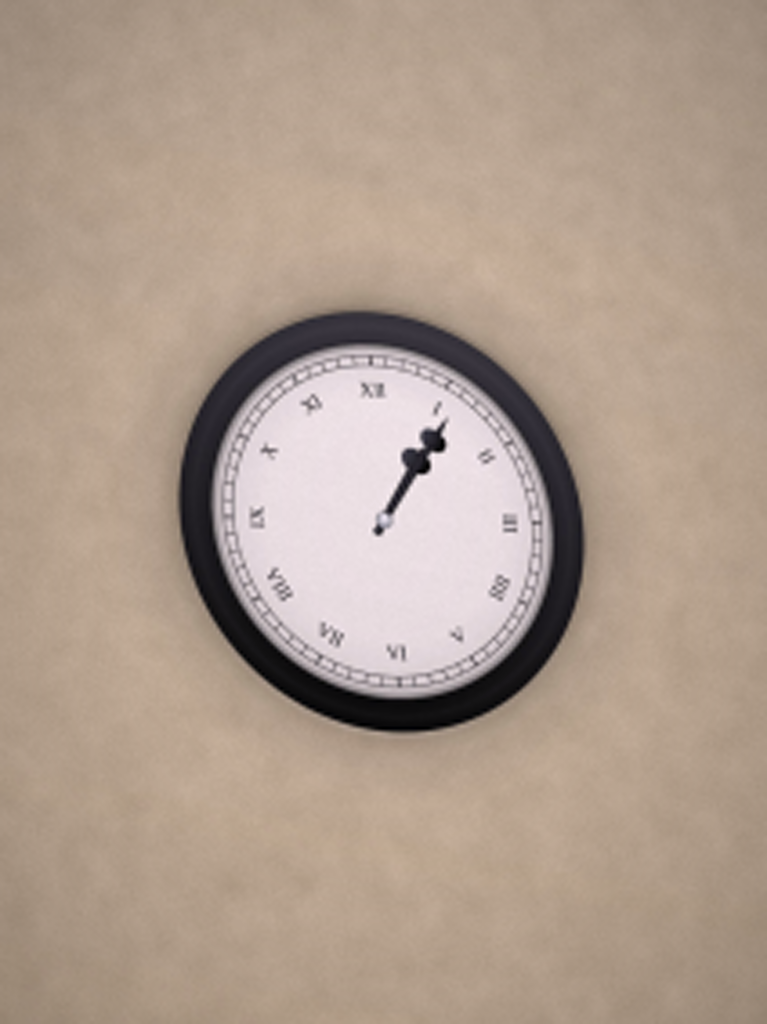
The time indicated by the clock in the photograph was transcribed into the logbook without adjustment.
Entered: 1:06
